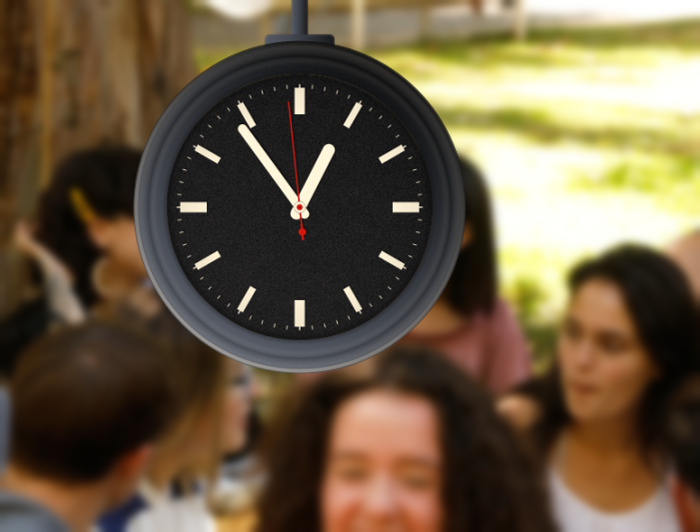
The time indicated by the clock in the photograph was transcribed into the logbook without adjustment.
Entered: 12:53:59
